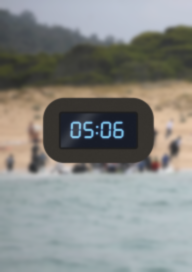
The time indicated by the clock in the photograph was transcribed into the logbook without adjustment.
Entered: 5:06
